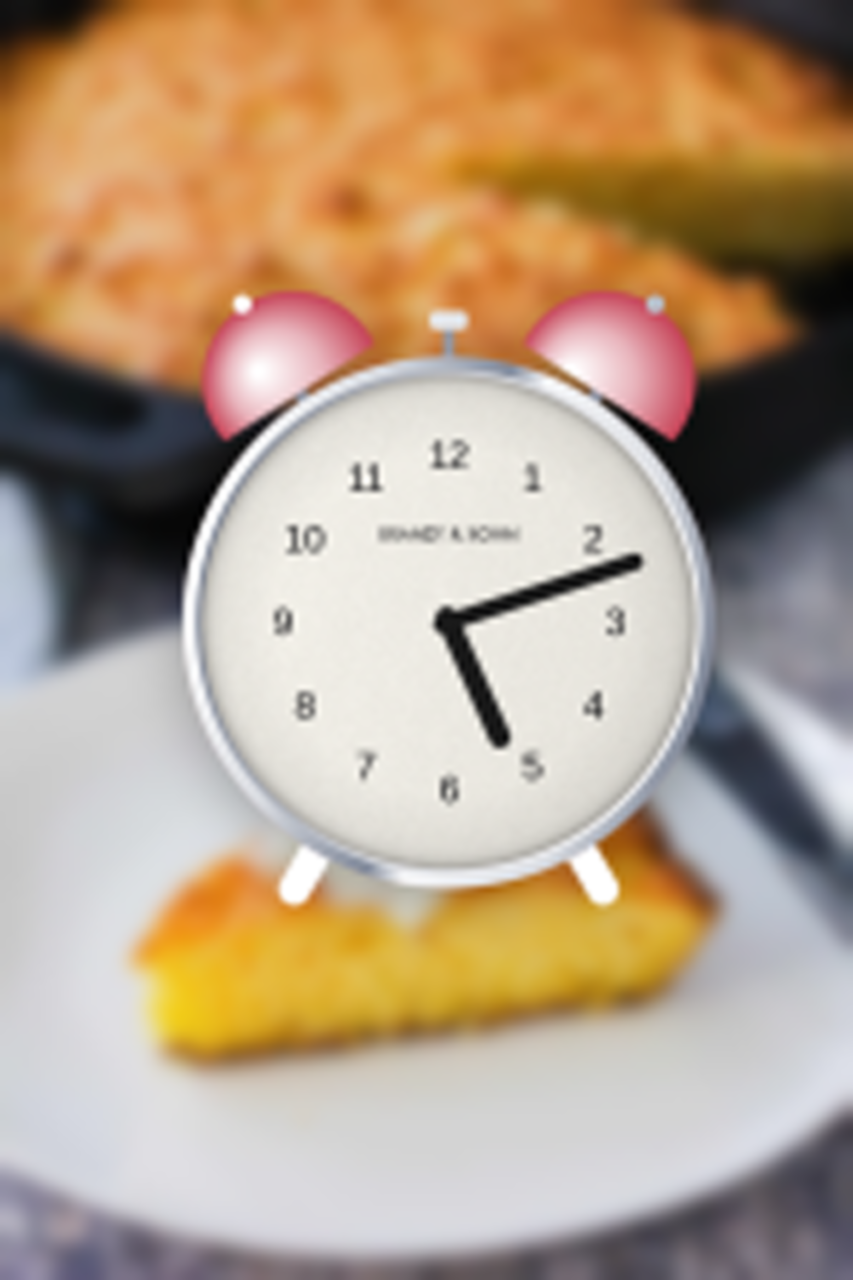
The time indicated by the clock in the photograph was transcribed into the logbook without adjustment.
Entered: 5:12
